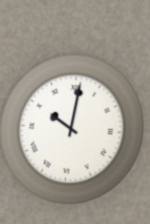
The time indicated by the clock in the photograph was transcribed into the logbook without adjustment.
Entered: 10:01
